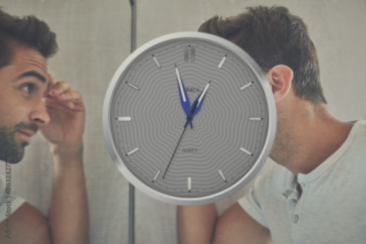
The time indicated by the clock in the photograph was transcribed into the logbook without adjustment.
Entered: 12:57:34
